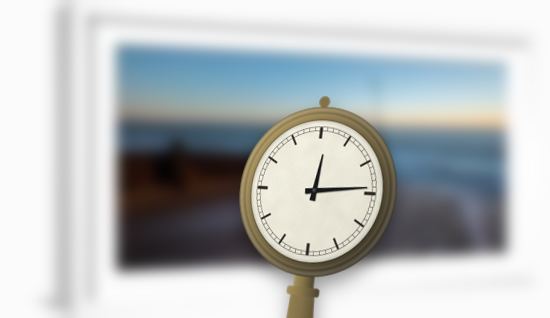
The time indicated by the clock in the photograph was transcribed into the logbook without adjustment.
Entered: 12:14
